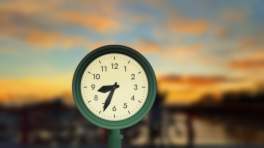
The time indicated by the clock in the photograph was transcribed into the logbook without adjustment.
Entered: 8:34
